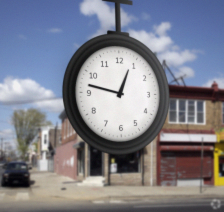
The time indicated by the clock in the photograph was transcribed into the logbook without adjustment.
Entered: 12:47
